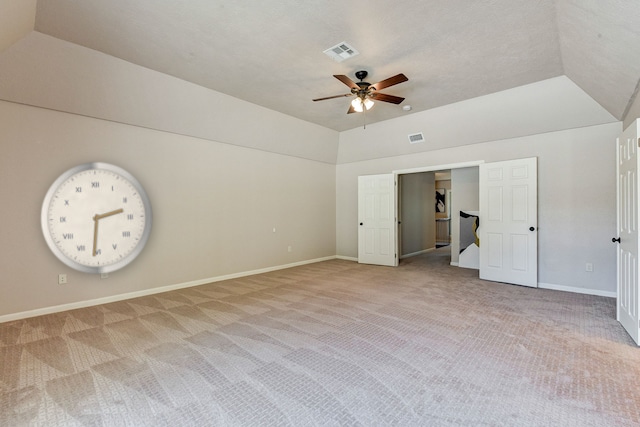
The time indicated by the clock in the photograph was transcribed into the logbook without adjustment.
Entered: 2:31
